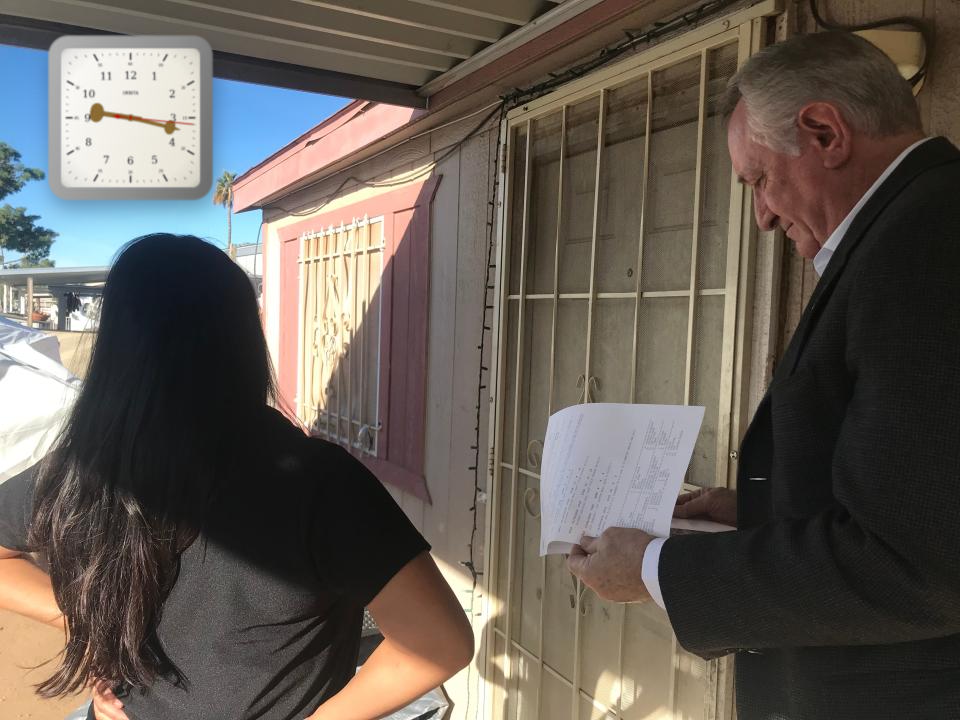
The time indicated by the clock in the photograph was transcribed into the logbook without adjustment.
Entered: 9:17:16
